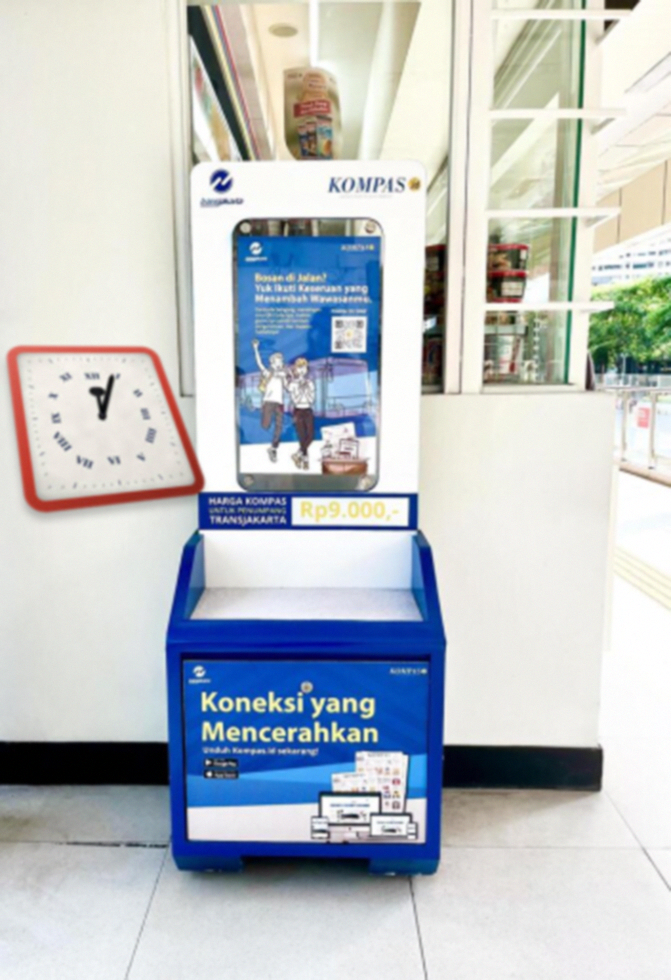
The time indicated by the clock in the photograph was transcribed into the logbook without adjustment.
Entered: 12:04
